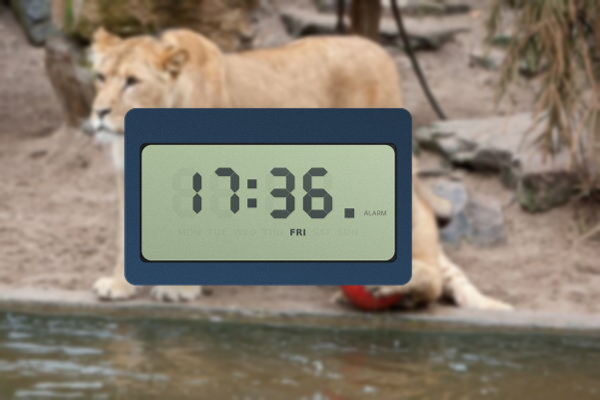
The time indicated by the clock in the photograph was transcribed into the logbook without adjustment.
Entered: 17:36
